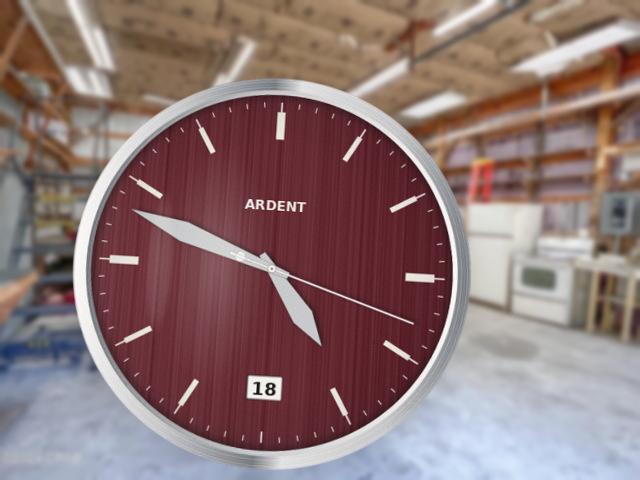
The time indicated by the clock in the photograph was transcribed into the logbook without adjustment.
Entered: 4:48:18
